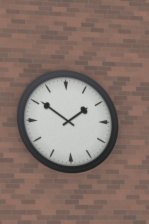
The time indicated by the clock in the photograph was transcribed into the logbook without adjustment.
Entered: 1:51
